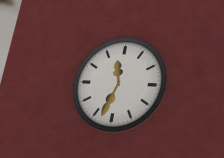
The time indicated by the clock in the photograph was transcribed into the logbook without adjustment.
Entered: 11:33
